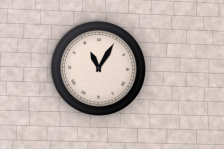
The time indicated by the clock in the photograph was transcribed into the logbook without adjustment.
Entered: 11:05
